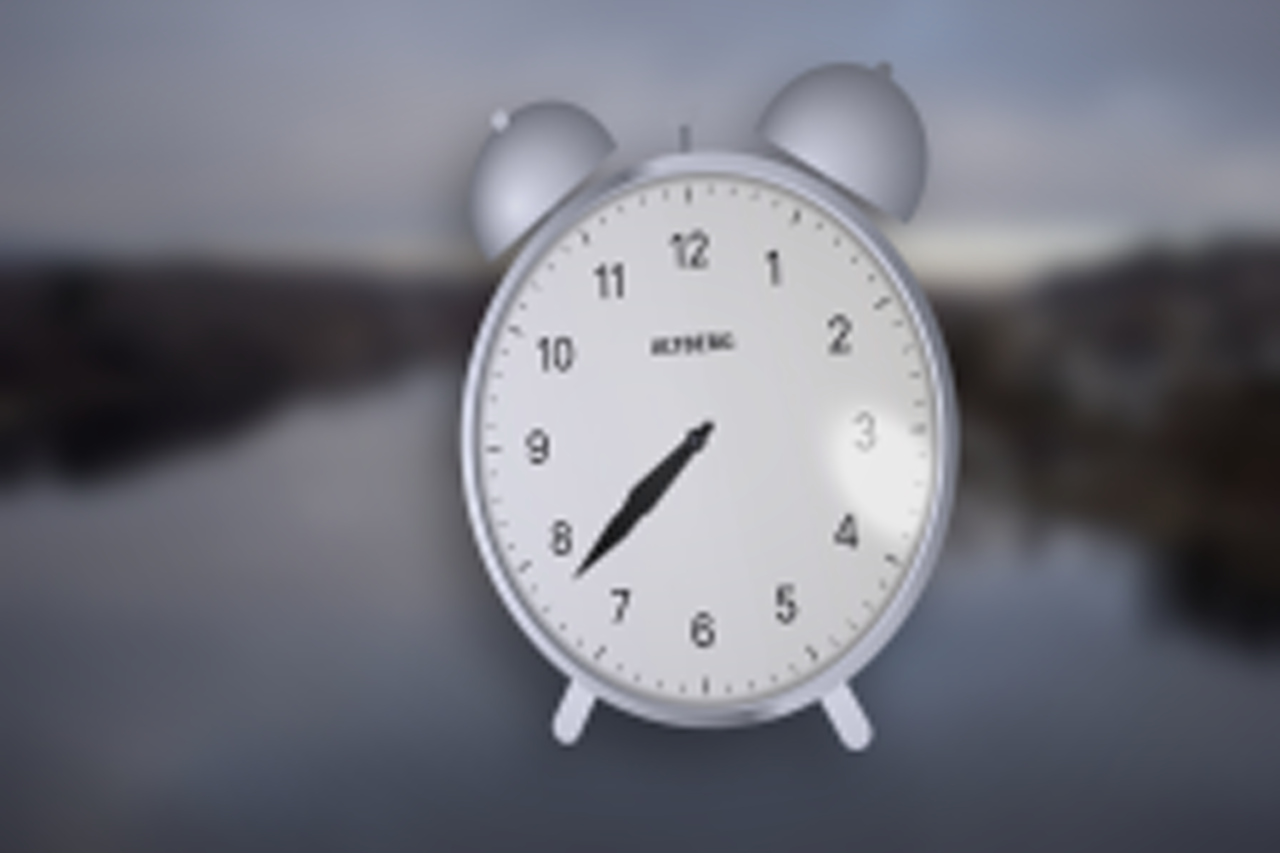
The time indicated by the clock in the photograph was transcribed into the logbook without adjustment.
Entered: 7:38
